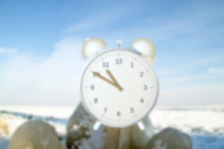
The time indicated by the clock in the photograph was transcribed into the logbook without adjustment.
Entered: 10:50
